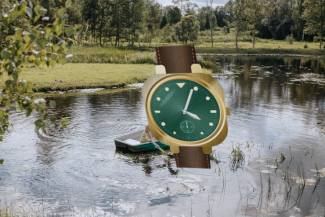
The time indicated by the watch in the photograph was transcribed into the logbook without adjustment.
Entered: 4:04
